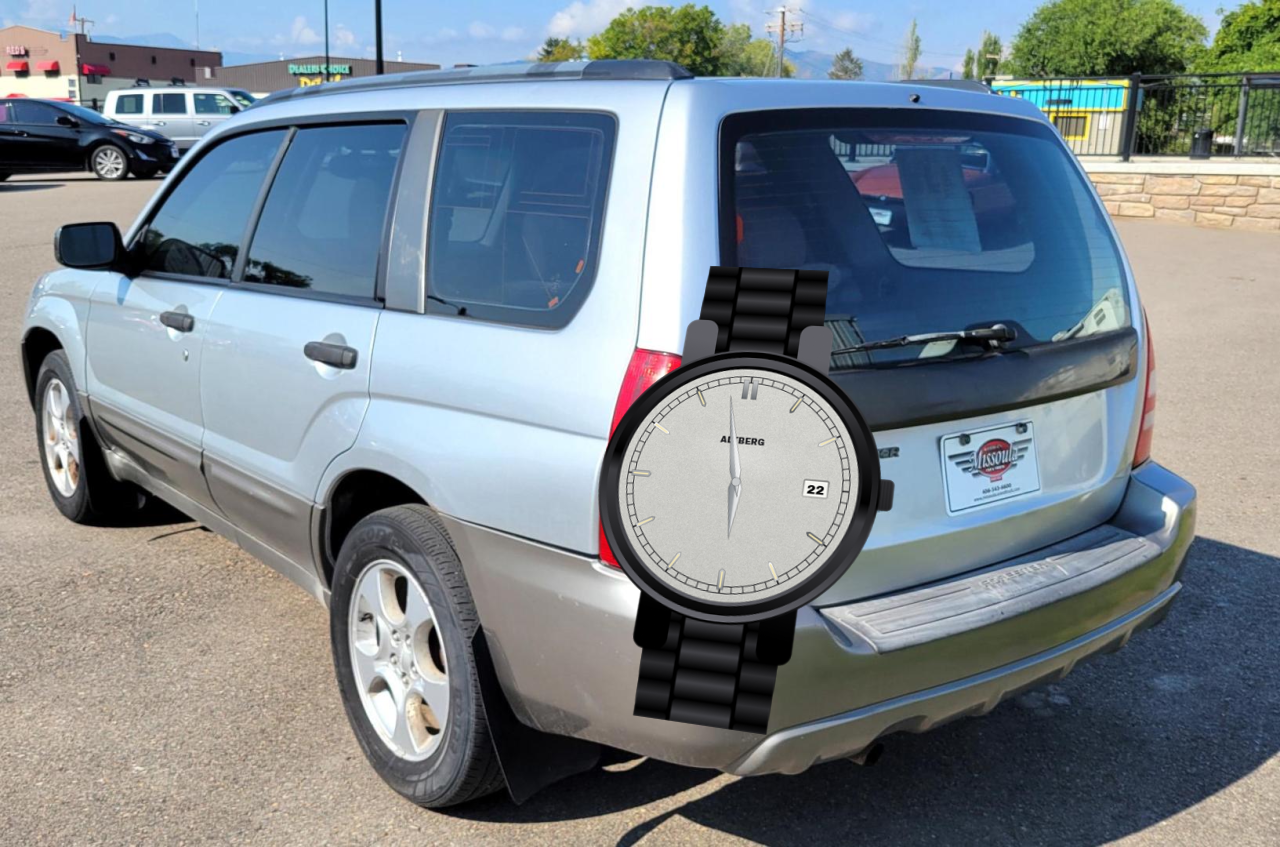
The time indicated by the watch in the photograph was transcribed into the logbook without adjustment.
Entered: 5:58
